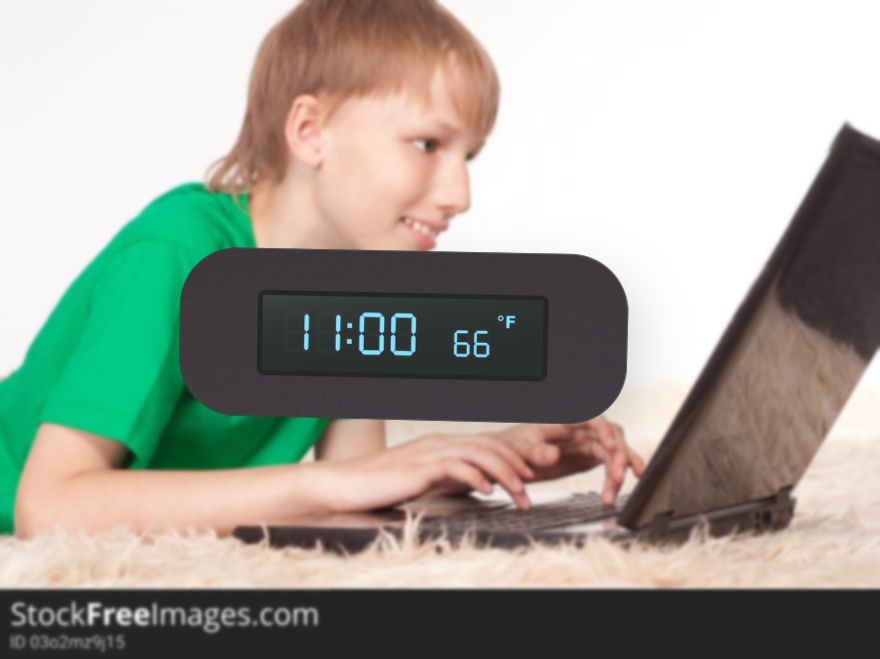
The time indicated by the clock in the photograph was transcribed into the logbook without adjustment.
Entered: 11:00
